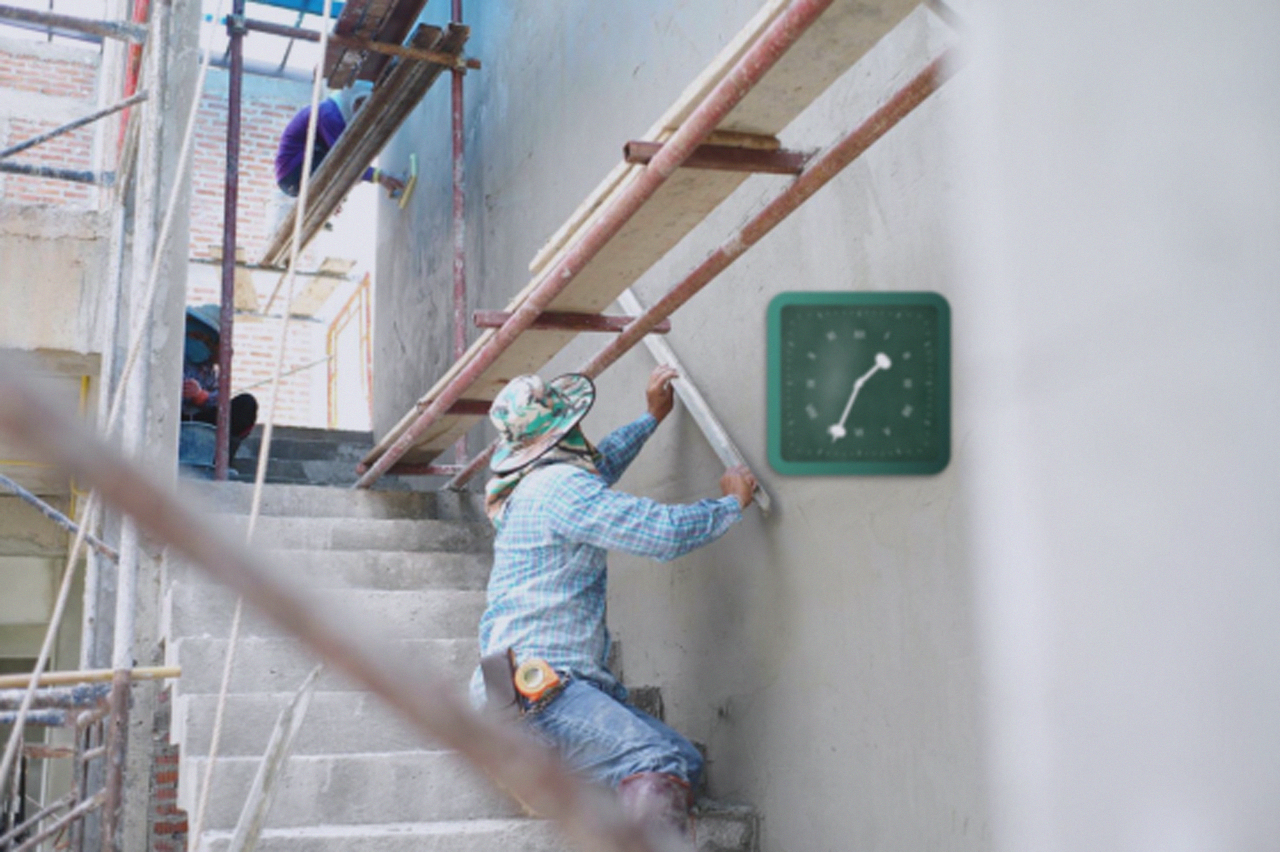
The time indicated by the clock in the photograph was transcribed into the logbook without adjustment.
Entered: 1:34
